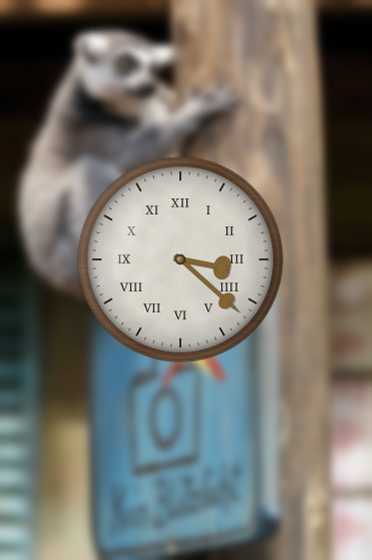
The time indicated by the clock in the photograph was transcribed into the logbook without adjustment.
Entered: 3:22
